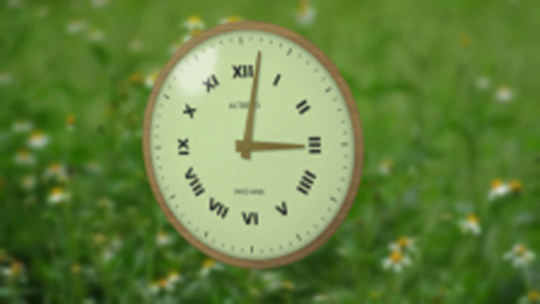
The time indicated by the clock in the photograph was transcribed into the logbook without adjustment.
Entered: 3:02
